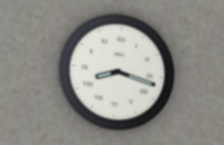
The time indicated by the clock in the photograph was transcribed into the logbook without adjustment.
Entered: 8:17
